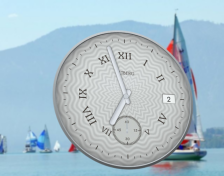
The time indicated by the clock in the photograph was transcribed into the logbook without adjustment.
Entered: 6:57
